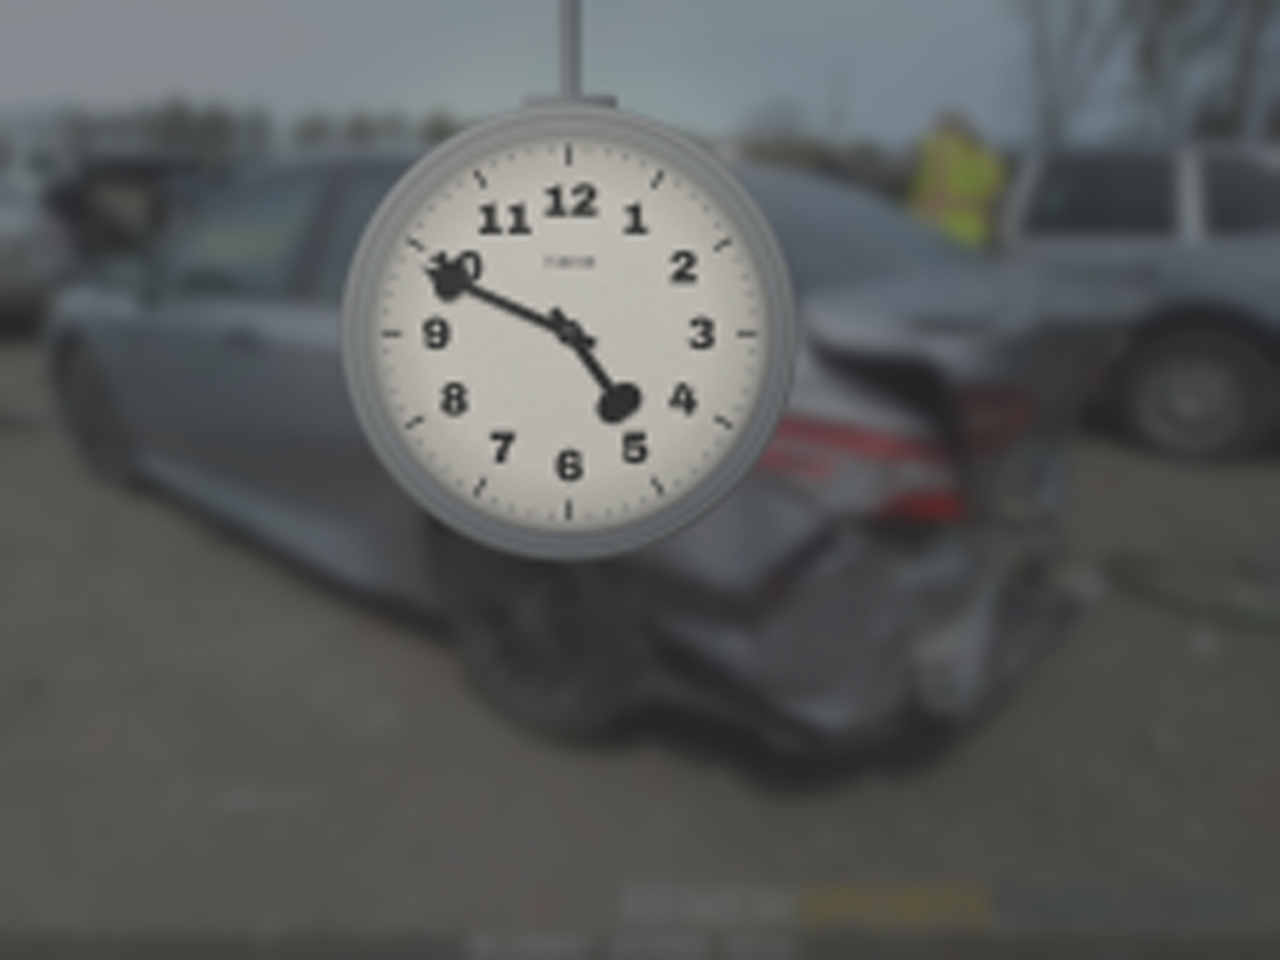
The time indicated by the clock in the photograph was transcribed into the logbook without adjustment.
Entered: 4:49
